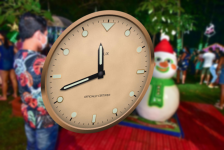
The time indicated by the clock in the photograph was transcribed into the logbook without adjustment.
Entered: 11:42
